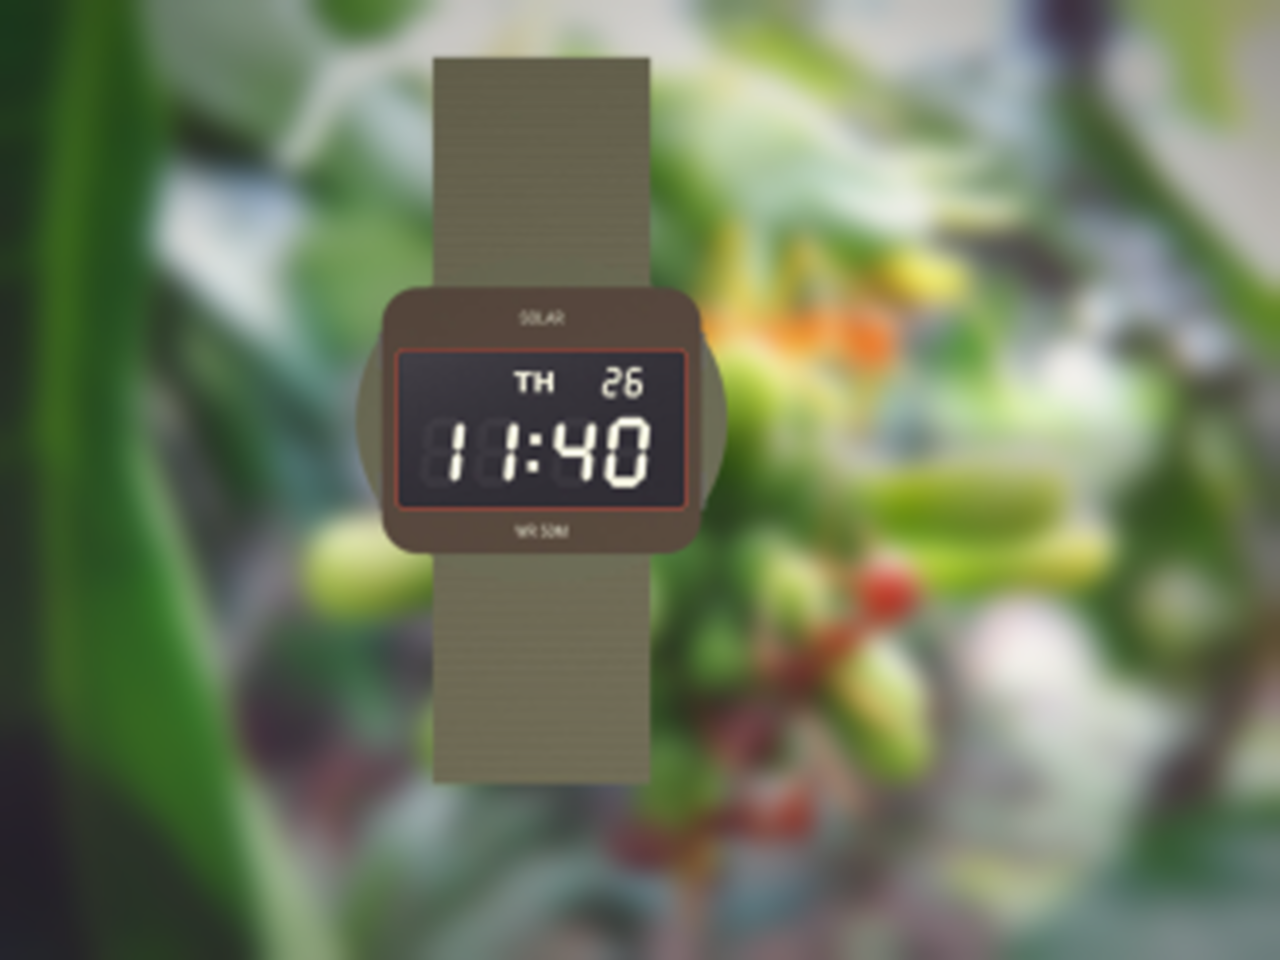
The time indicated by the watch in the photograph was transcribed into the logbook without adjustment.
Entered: 11:40
